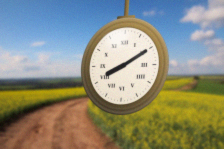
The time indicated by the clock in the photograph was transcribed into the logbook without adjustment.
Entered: 8:10
